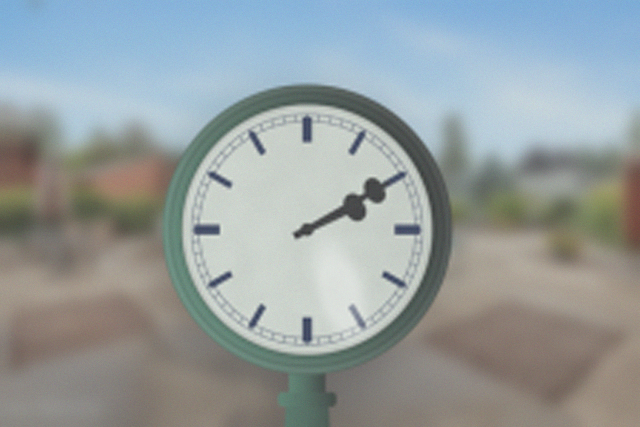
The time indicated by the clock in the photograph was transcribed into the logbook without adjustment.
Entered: 2:10
